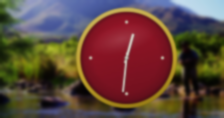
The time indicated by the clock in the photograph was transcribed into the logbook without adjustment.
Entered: 12:31
